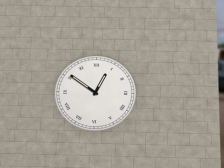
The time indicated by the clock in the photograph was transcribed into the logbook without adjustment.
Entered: 12:51
